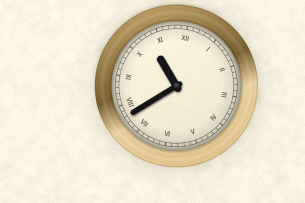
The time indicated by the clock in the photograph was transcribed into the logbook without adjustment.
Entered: 10:38
